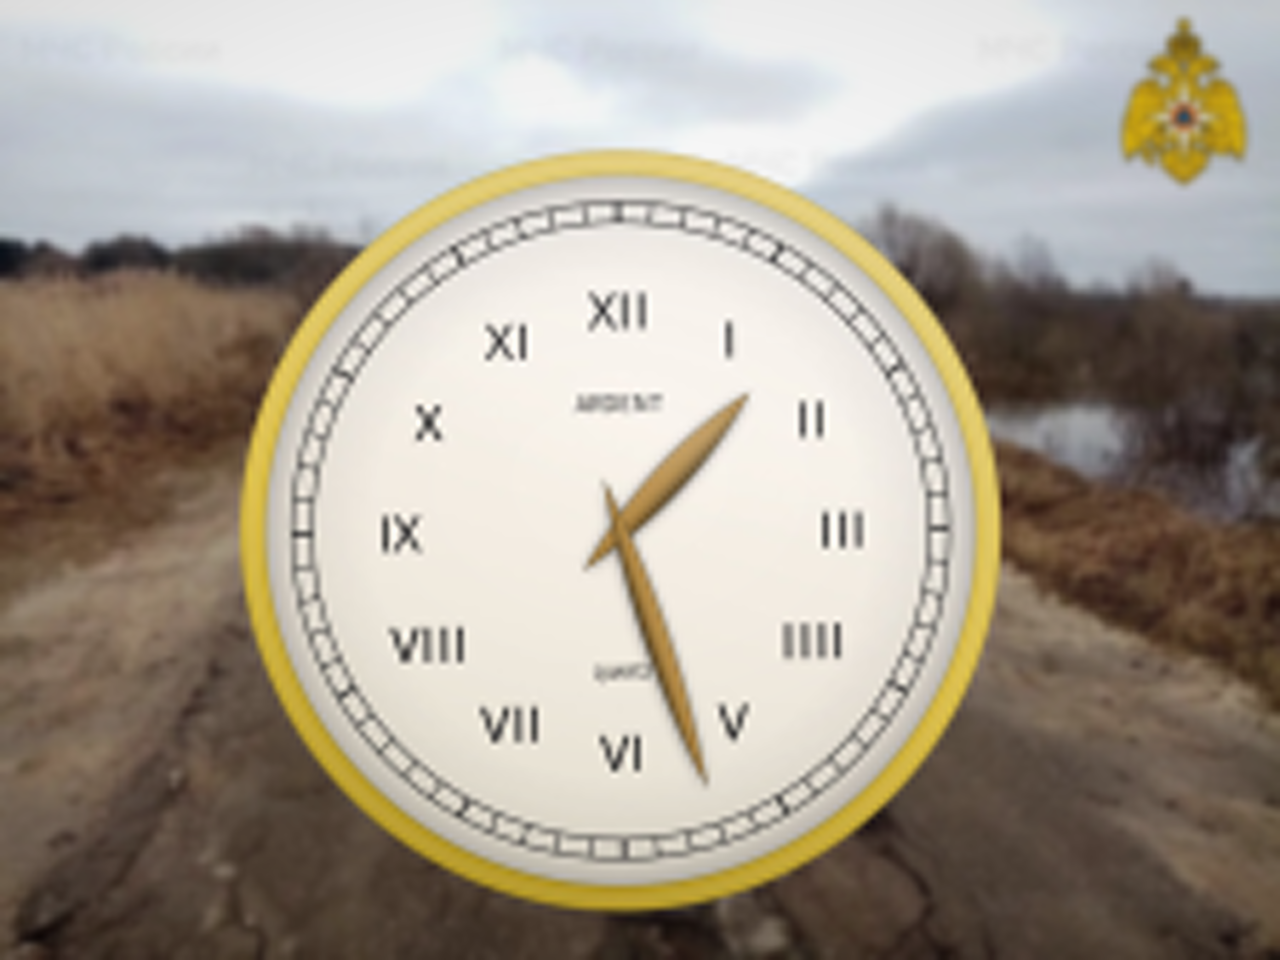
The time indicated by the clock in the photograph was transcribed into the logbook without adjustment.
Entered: 1:27
